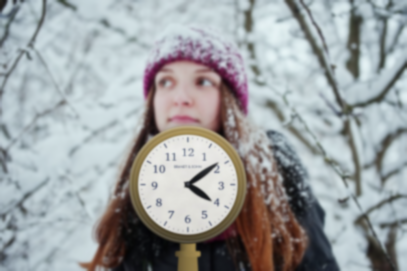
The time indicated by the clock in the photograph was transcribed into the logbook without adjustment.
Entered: 4:09
